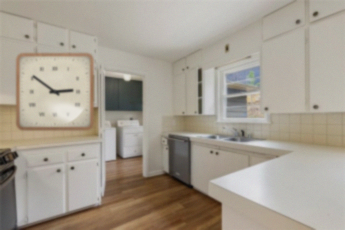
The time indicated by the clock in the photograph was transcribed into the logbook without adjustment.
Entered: 2:51
